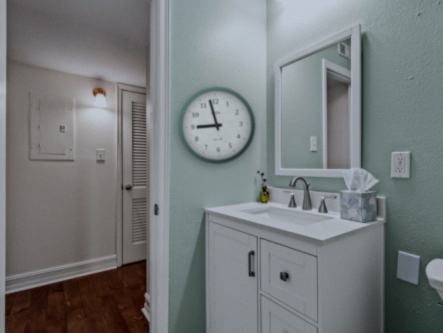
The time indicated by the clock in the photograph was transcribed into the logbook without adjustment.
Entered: 8:58
